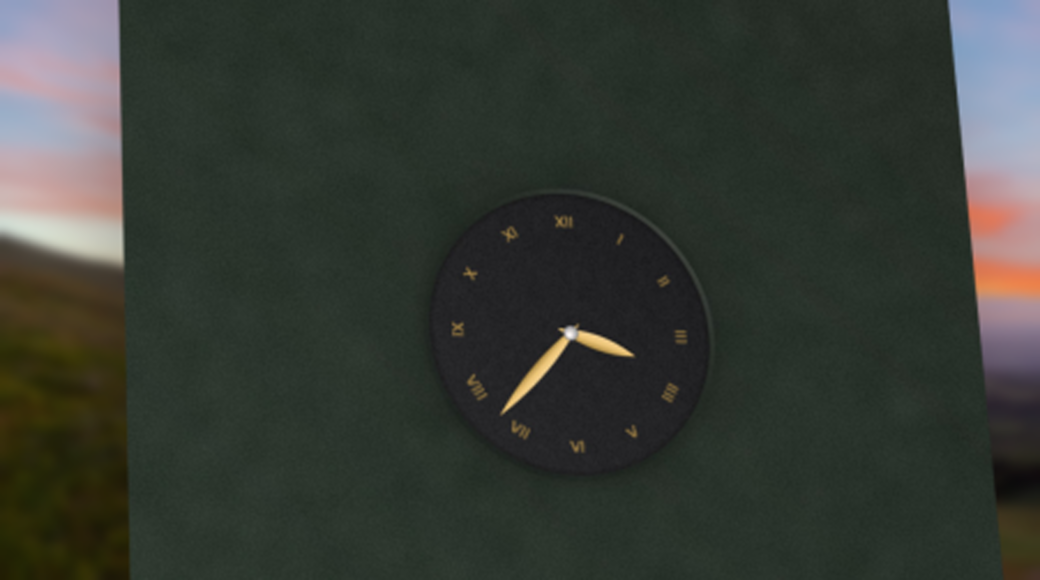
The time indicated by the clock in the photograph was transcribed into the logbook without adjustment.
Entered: 3:37
